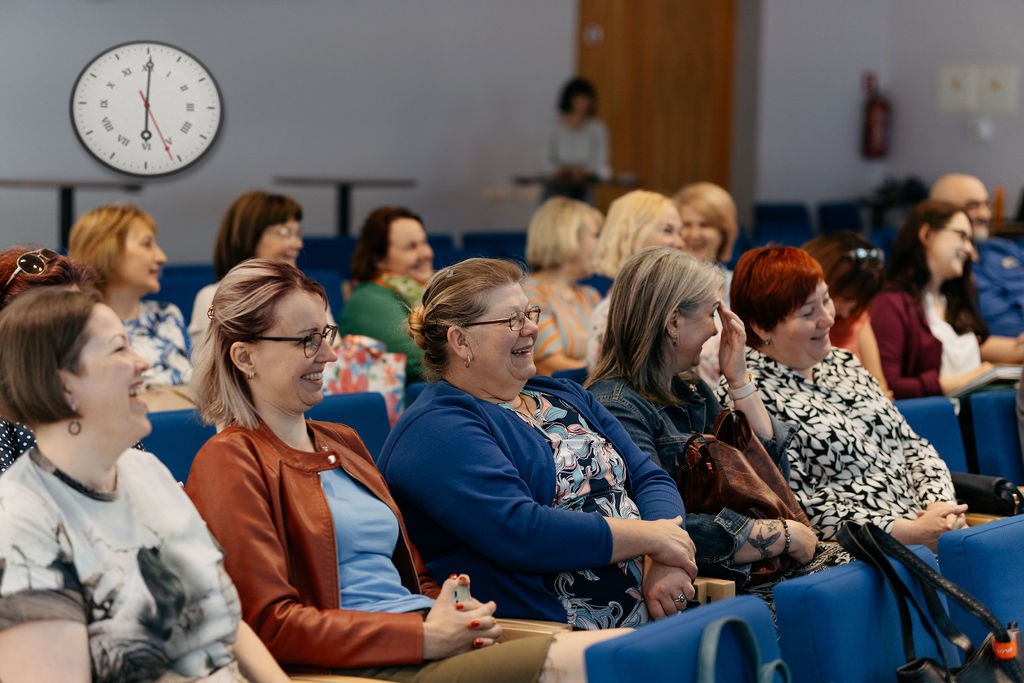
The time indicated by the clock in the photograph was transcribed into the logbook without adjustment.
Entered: 6:00:26
